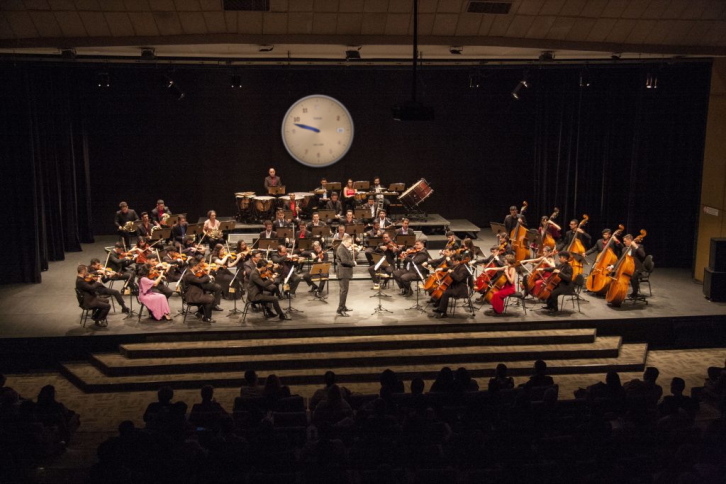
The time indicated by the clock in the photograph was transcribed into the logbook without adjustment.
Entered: 9:48
